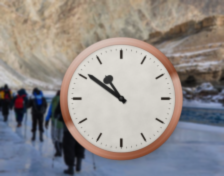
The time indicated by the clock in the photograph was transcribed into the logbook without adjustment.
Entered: 10:51
